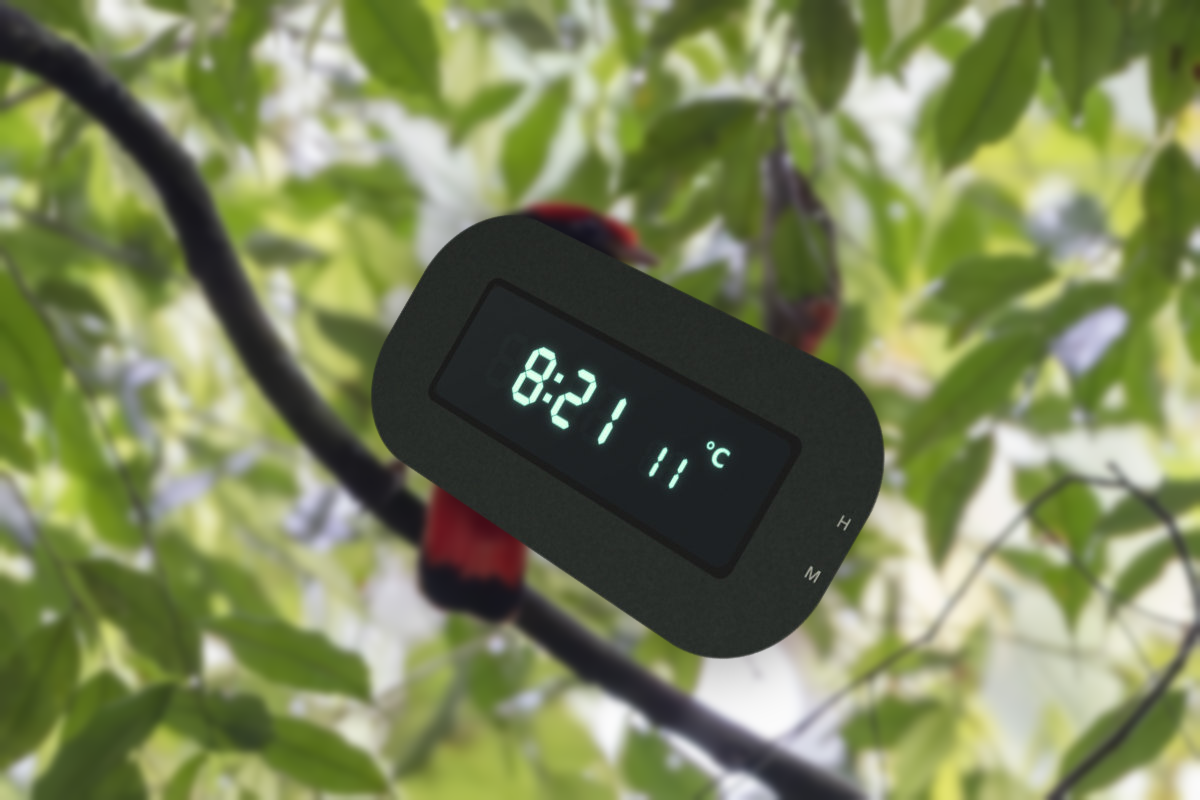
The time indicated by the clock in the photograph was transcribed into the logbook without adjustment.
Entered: 8:21
